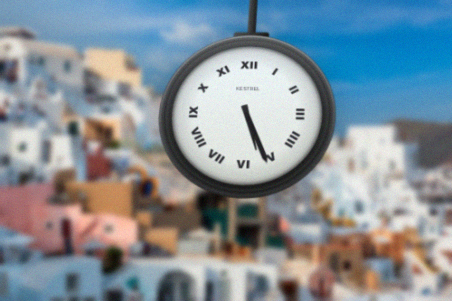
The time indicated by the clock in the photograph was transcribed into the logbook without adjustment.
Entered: 5:26
